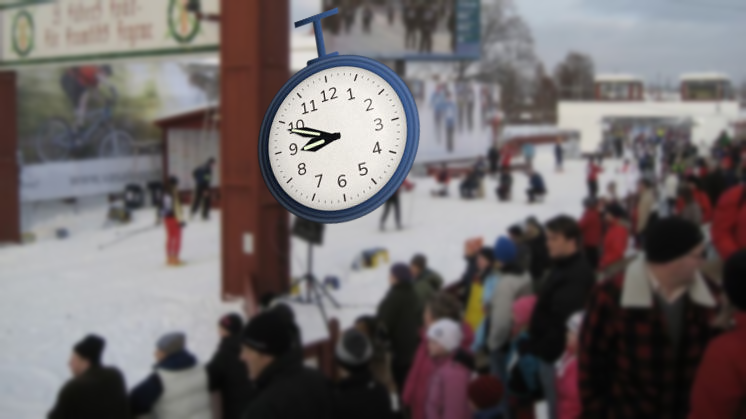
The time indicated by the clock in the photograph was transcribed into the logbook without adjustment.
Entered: 8:49
